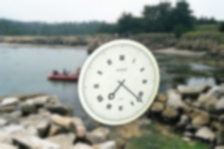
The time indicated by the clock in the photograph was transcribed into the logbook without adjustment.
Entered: 7:22
